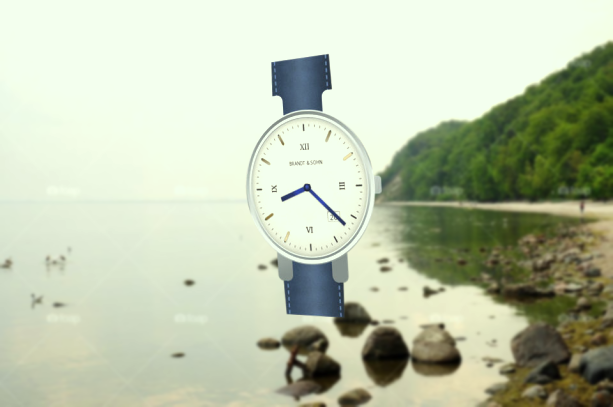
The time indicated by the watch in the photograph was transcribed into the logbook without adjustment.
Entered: 8:22
